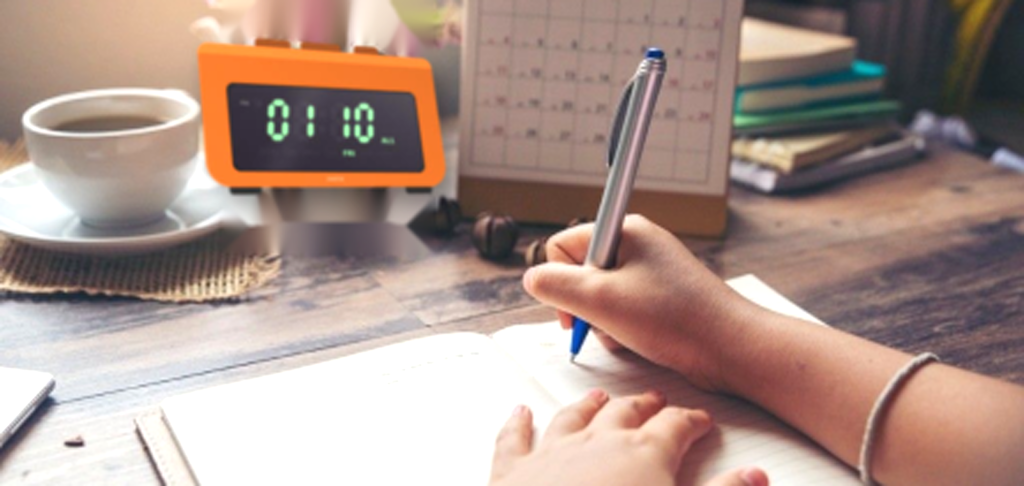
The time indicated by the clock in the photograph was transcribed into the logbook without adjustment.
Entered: 1:10
